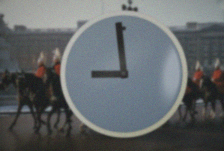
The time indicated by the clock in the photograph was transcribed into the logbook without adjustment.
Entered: 8:59
